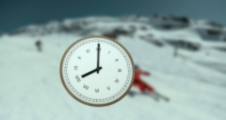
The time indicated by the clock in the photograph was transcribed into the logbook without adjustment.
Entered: 8:00
